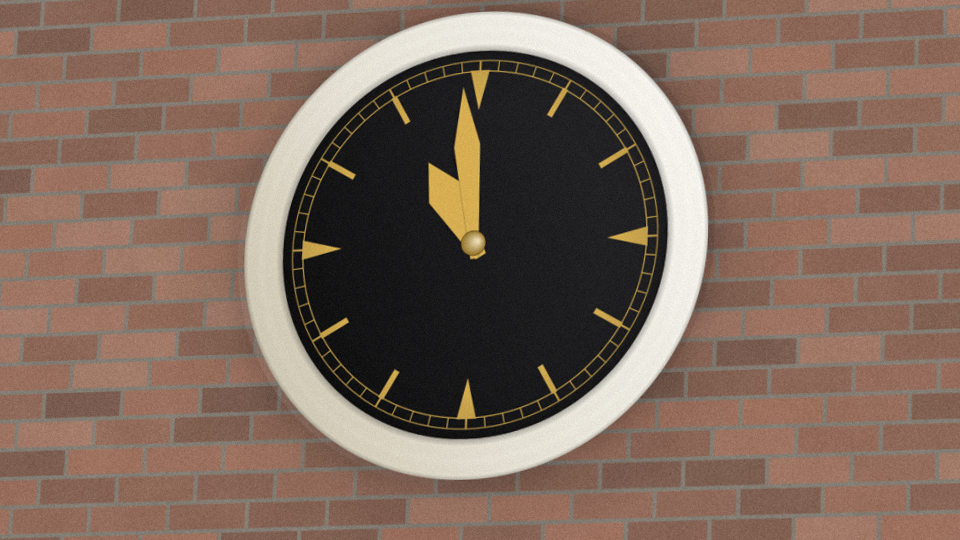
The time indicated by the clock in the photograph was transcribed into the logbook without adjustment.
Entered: 10:59
